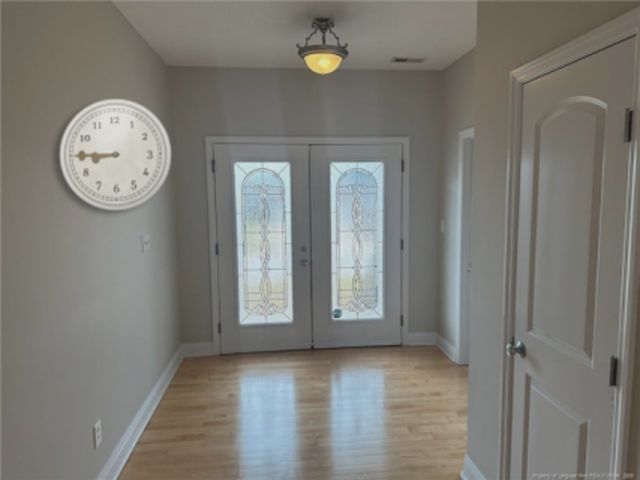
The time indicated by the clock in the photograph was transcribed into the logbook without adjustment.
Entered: 8:45
